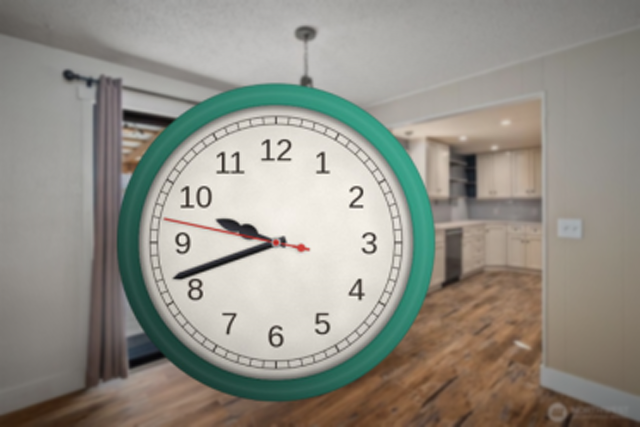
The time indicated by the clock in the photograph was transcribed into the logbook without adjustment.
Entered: 9:41:47
